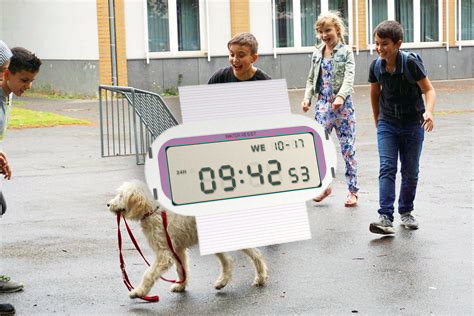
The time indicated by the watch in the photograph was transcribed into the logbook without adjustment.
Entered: 9:42:53
